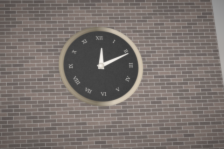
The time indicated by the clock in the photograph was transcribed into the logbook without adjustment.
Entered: 12:11
